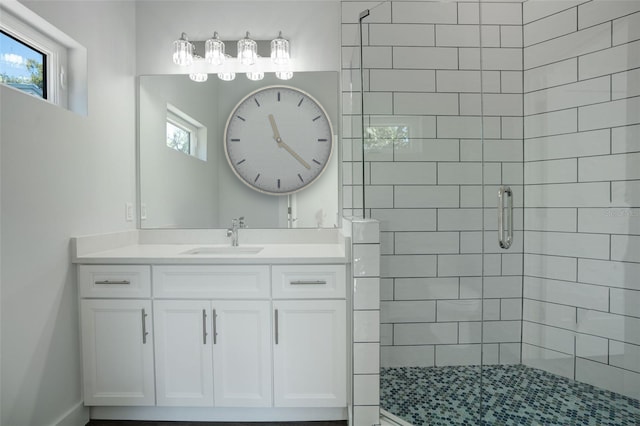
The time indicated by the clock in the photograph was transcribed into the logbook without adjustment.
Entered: 11:22
